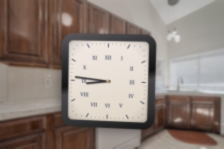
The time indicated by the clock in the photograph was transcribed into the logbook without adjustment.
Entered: 8:46
